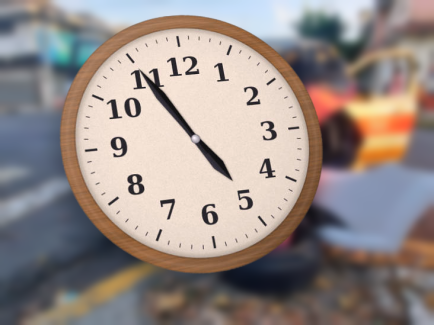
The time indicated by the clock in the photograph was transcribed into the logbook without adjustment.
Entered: 4:55
